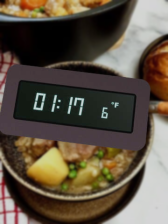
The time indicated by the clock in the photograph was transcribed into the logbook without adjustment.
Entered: 1:17
